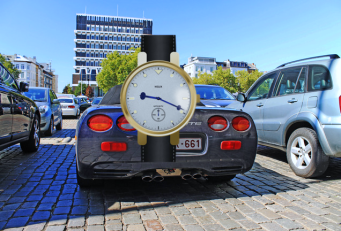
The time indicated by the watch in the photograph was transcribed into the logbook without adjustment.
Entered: 9:19
